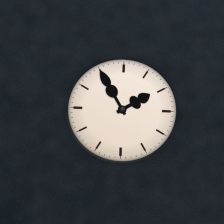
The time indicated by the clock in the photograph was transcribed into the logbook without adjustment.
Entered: 1:55
